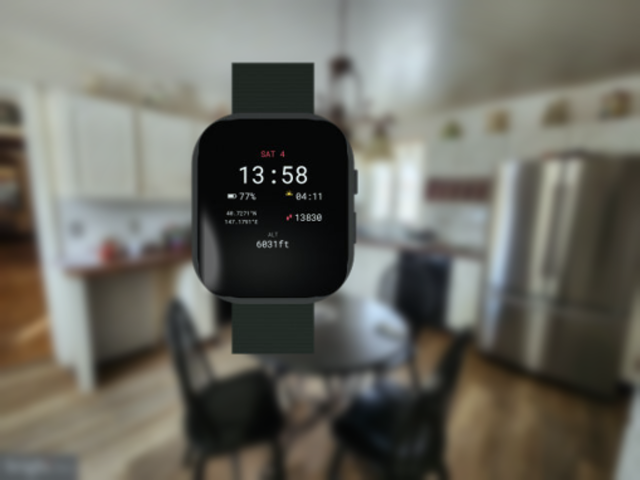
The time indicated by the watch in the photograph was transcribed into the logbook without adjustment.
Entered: 13:58
